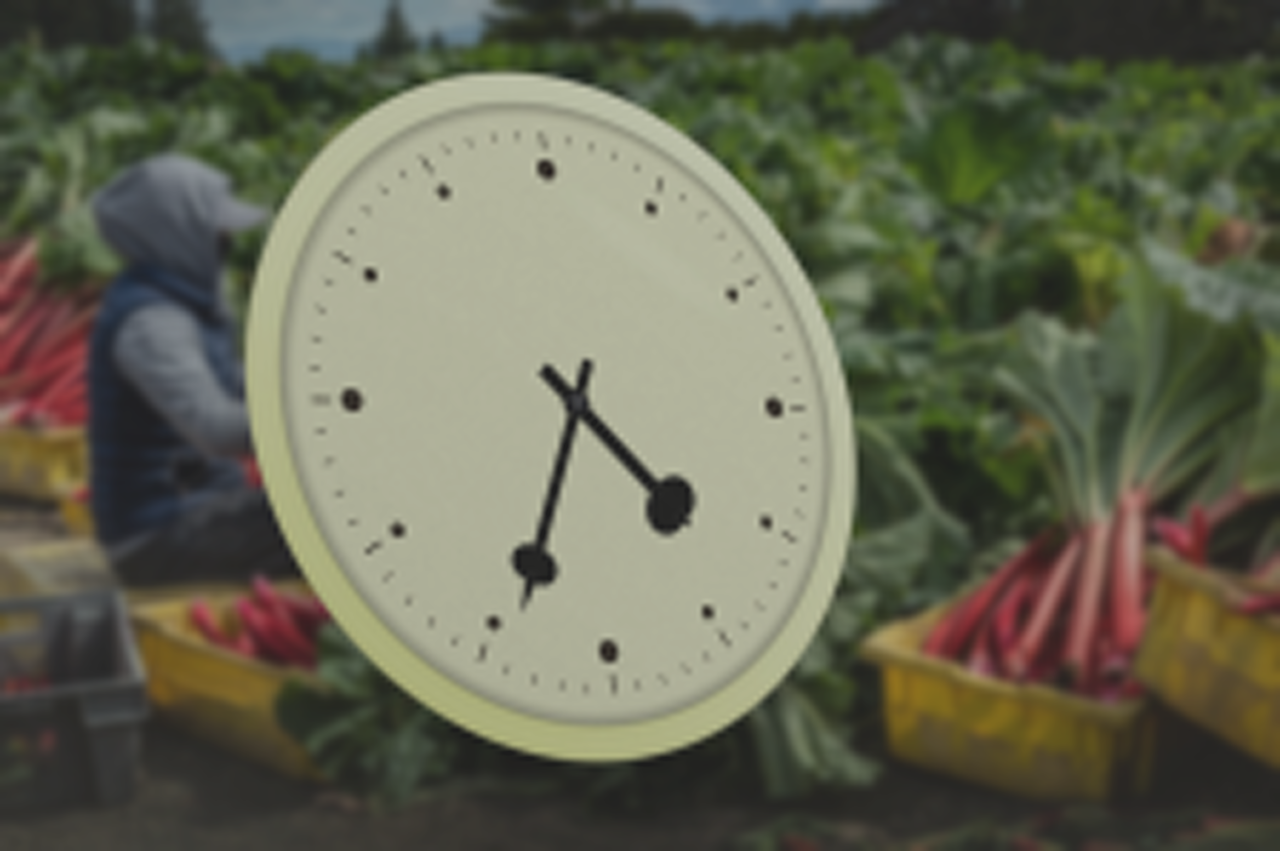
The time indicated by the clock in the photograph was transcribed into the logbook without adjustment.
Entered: 4:34
